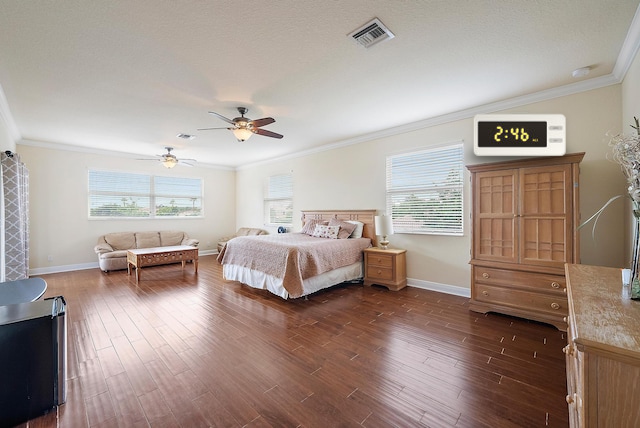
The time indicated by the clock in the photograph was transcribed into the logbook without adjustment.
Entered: 2:46
